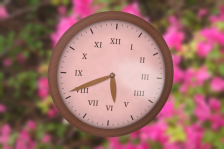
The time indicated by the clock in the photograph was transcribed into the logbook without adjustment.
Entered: 5:41
